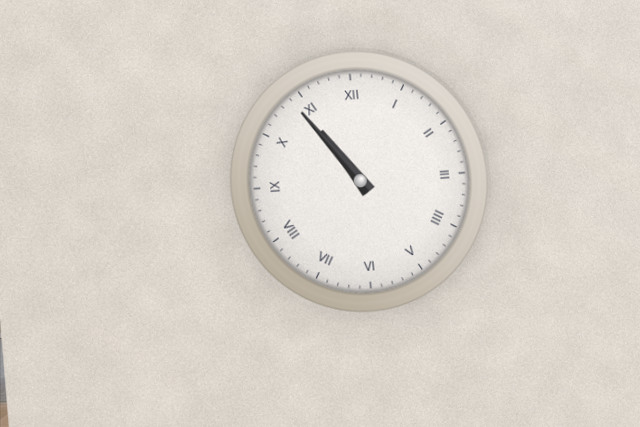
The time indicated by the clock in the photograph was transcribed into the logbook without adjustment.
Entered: 10:54
